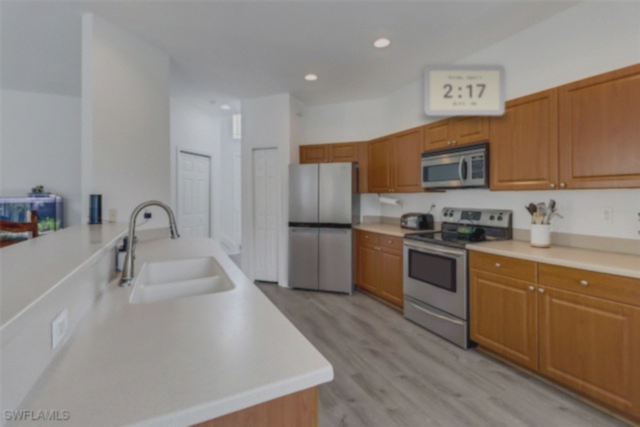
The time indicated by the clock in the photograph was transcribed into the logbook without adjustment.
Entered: 2:17
